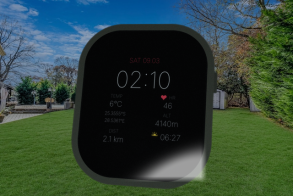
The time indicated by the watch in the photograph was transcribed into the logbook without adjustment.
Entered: 2:10
